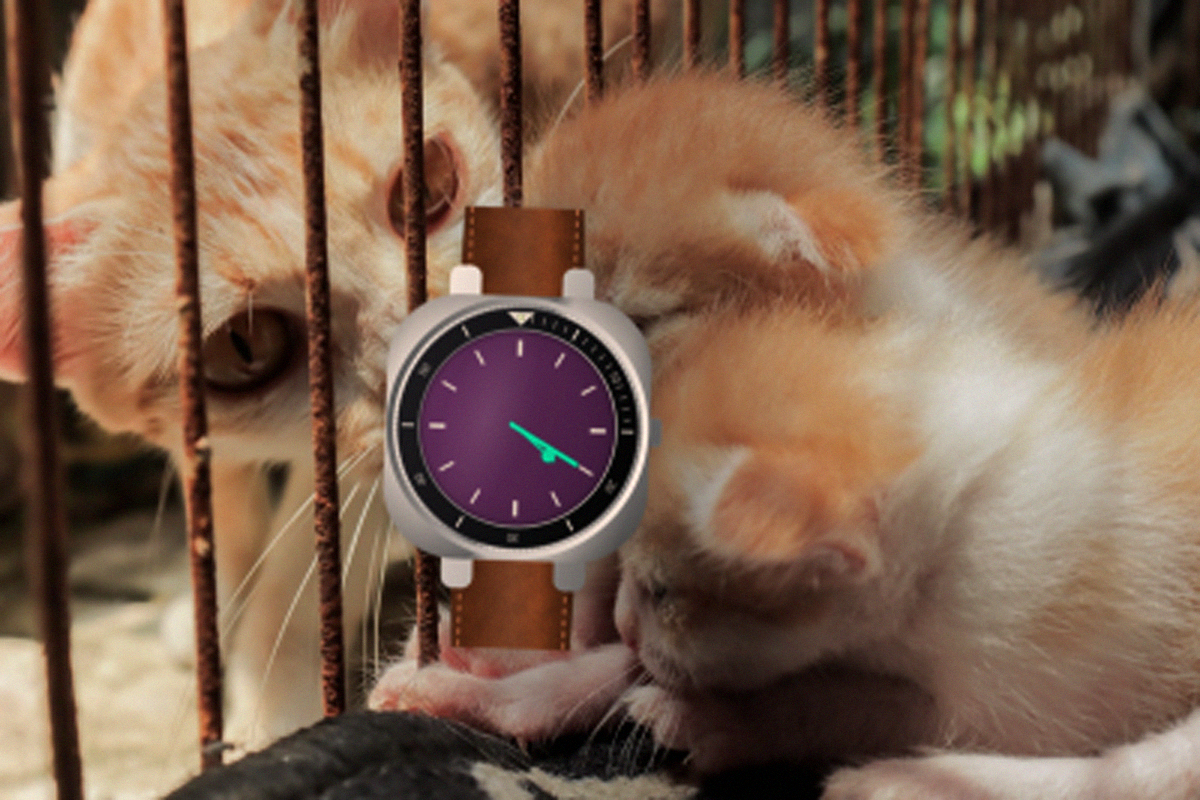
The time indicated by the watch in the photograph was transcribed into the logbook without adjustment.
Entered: 4:20
